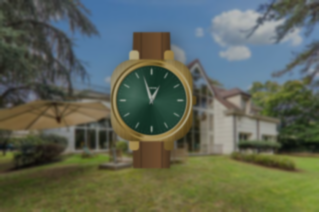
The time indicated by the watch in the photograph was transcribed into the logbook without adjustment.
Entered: 12:57
